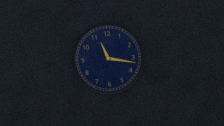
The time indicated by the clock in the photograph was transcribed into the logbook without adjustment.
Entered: 11:17
